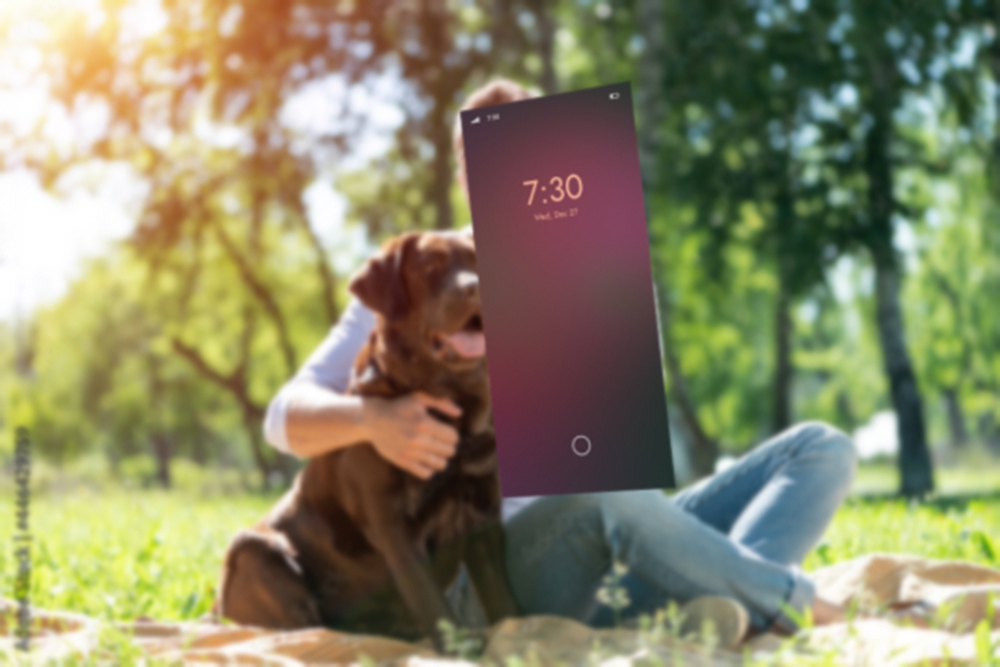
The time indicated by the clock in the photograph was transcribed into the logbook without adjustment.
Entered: 7:30
